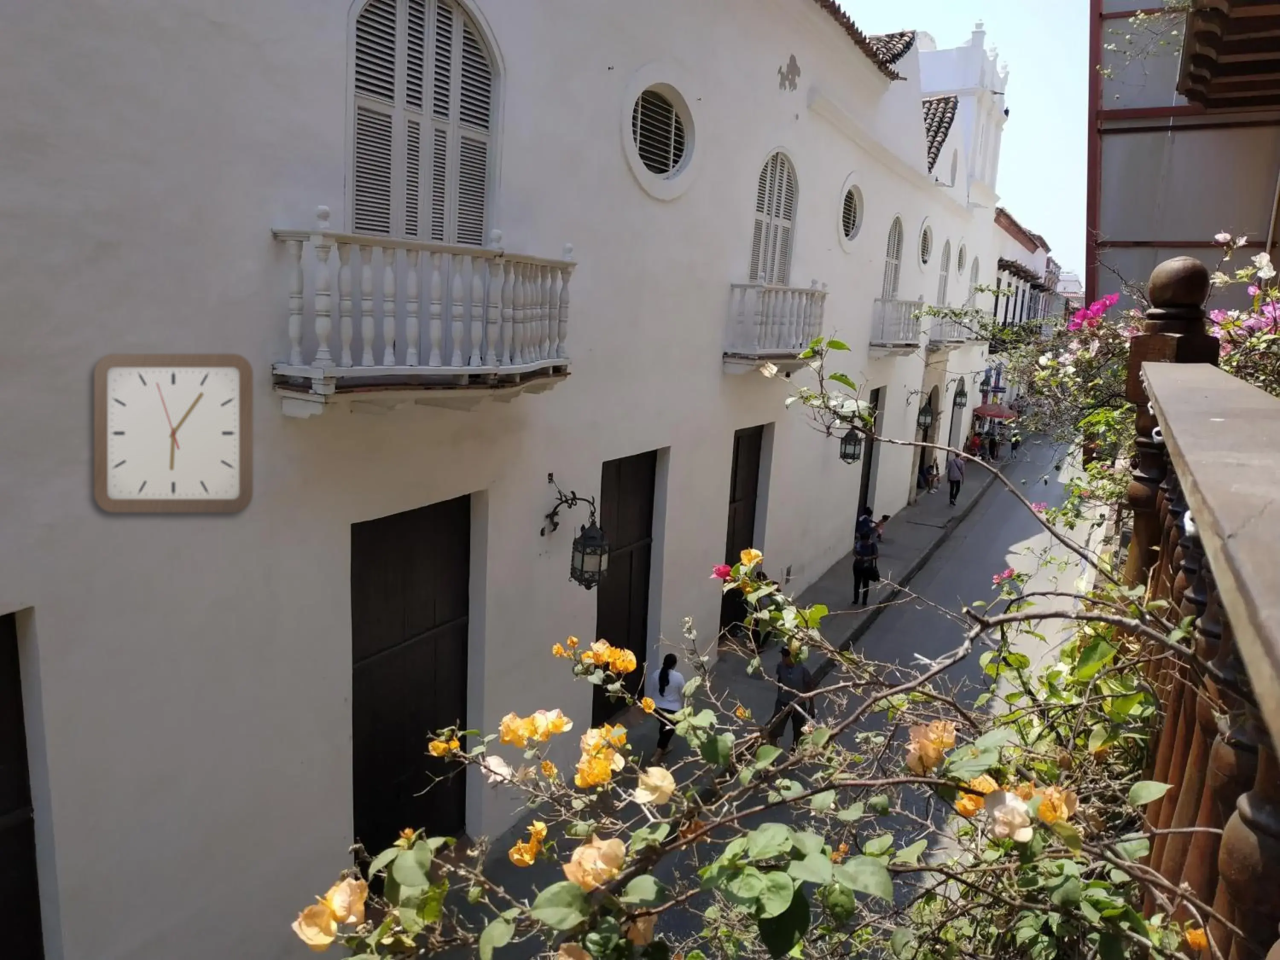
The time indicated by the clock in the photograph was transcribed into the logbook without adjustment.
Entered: 6:05:57
